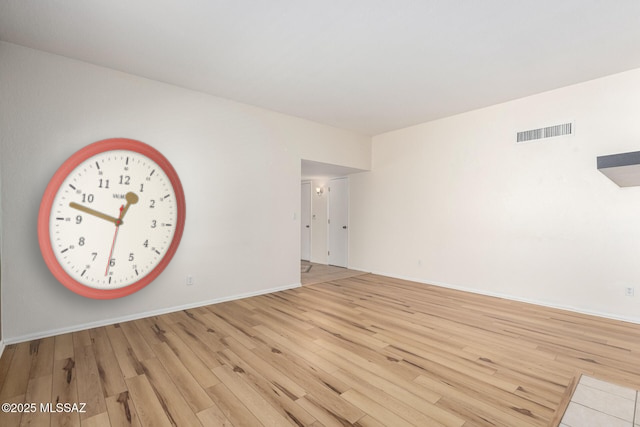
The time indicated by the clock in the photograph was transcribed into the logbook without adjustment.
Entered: 12:47:31
